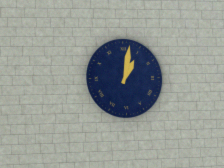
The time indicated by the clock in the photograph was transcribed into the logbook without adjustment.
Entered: 1:02
